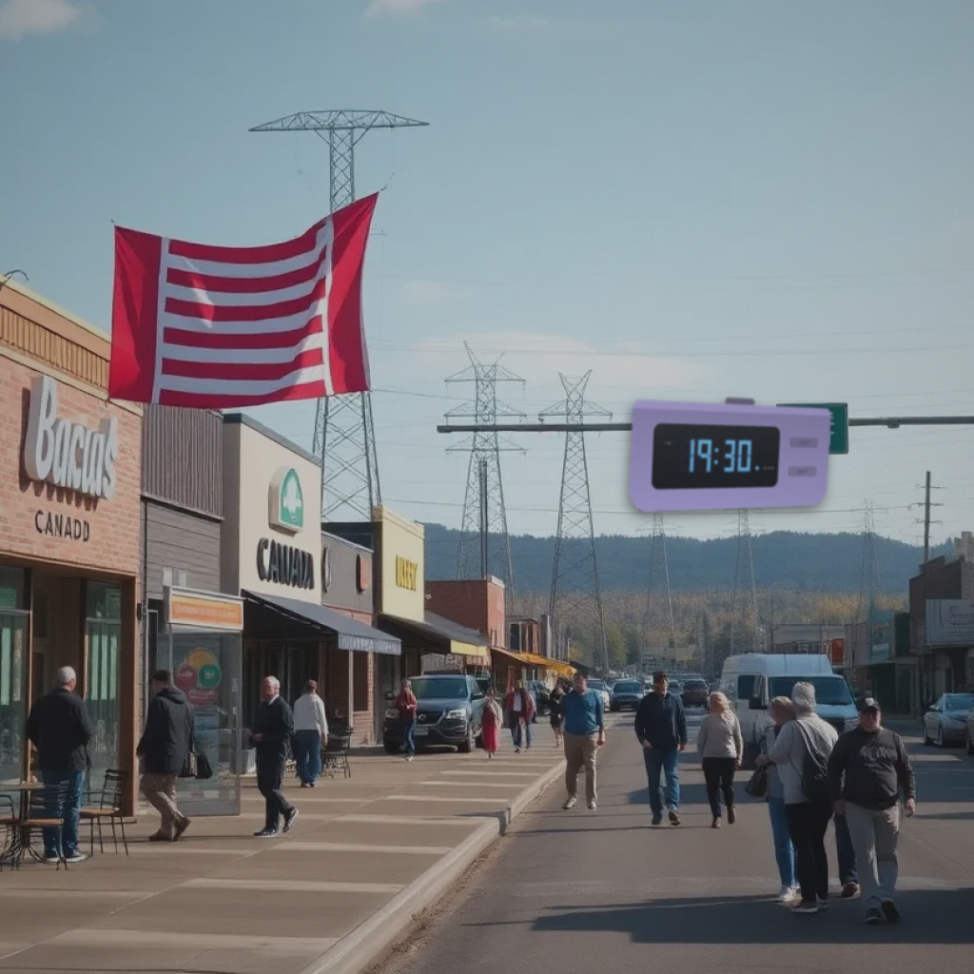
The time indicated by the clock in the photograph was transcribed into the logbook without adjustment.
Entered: 19:30
